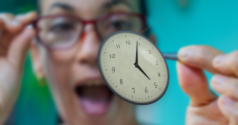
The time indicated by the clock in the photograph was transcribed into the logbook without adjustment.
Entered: 5:04
